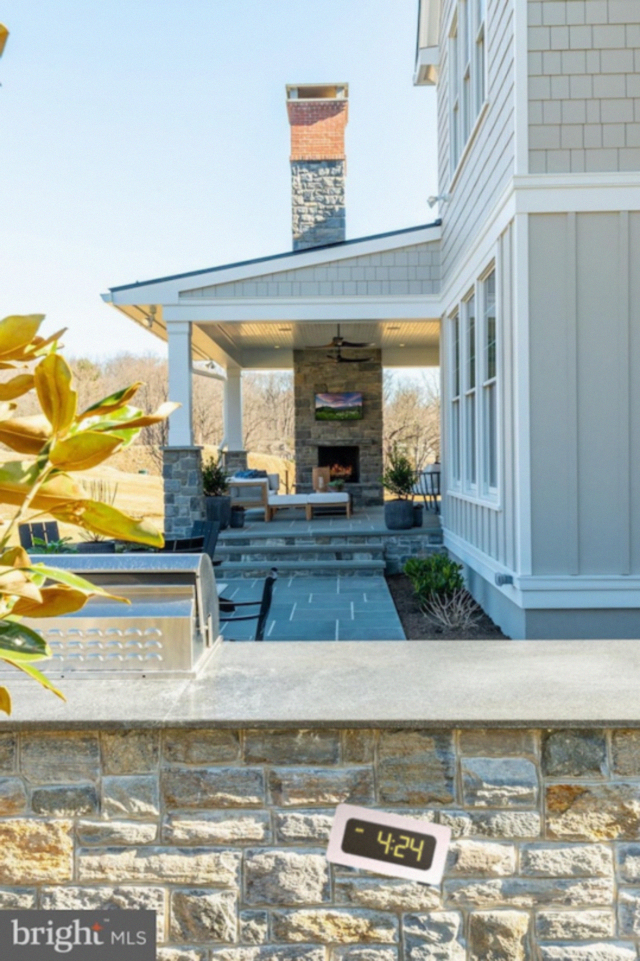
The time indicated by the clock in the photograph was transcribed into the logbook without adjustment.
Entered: 4:24
